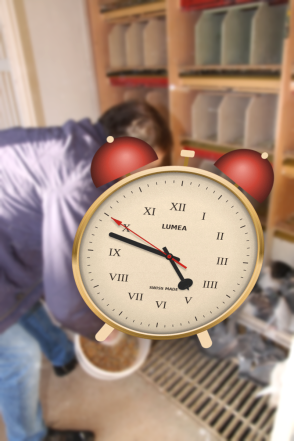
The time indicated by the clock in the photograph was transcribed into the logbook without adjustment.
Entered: 4:47:50
